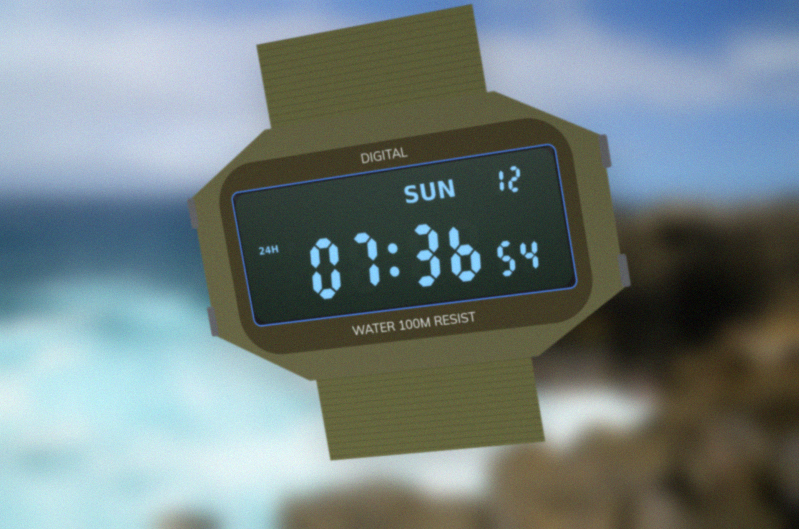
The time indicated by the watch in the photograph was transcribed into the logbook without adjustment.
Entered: 7:36:54
